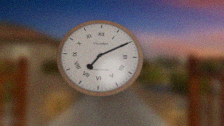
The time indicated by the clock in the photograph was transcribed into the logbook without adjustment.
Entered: 7:10
